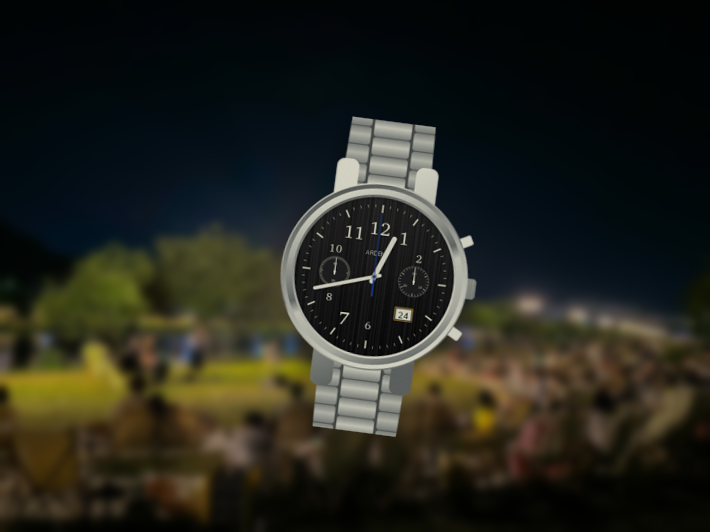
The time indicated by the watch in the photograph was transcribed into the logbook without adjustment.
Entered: 12:42
